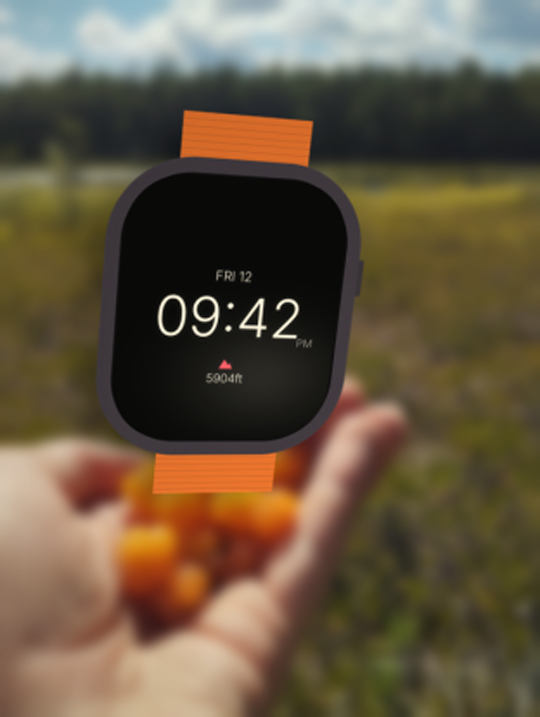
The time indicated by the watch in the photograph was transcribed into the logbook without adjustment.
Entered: 9:42
